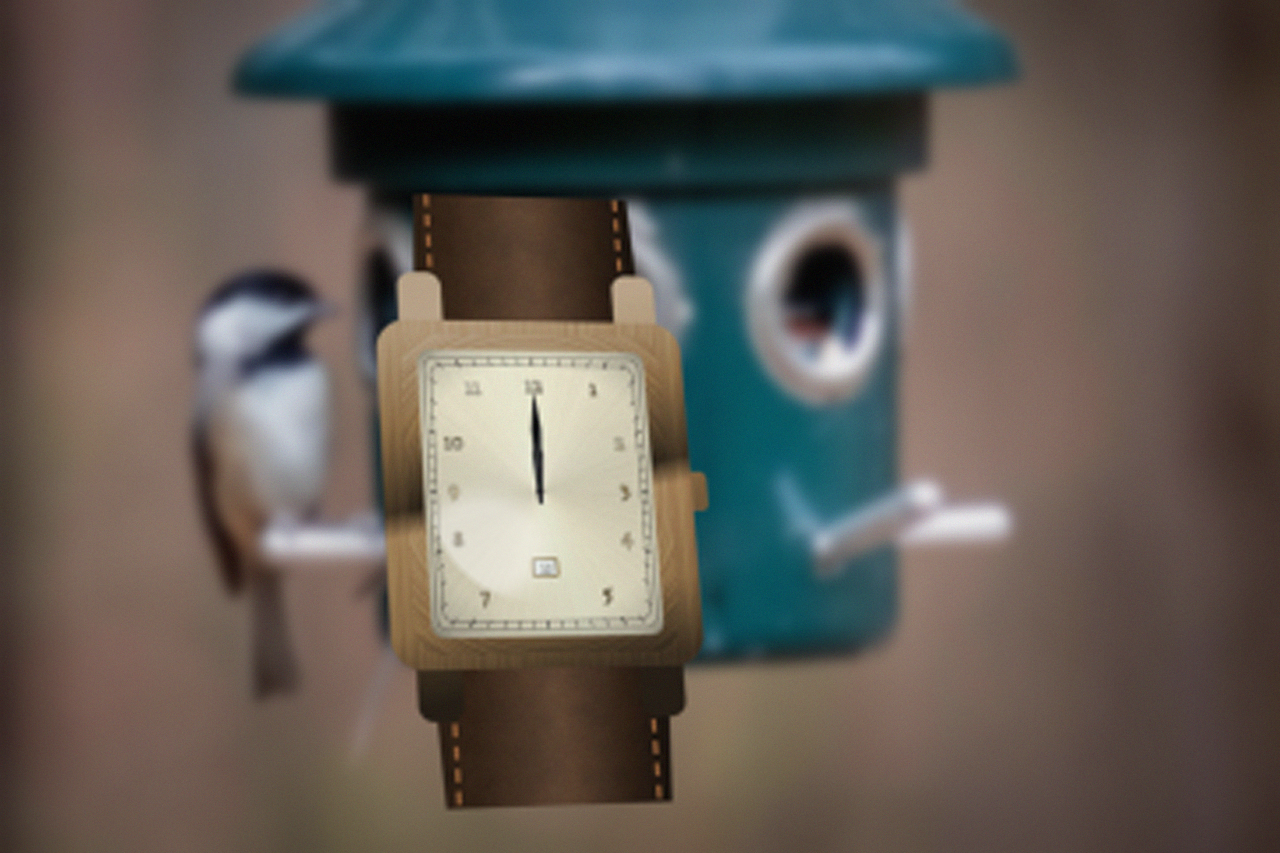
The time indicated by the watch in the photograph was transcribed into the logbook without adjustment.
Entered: 12:00
